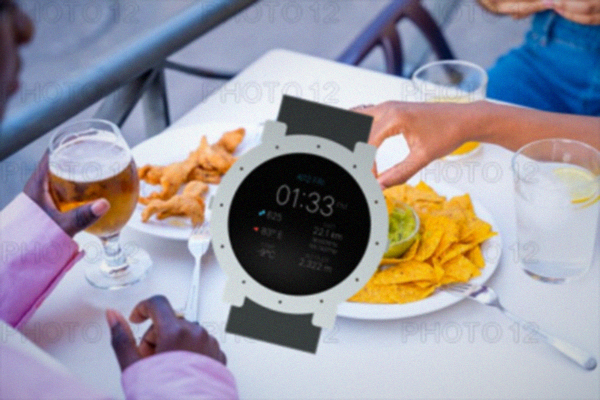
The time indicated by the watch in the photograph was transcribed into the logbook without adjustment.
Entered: 1:33
